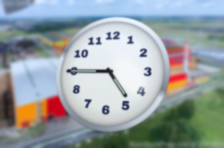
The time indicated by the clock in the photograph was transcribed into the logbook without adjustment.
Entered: 4:45
